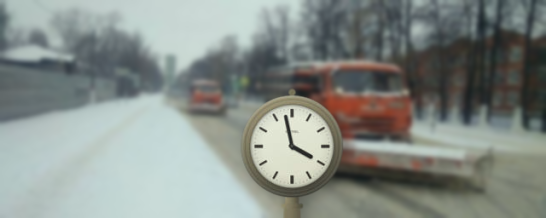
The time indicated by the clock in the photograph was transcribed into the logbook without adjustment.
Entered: 3:58
